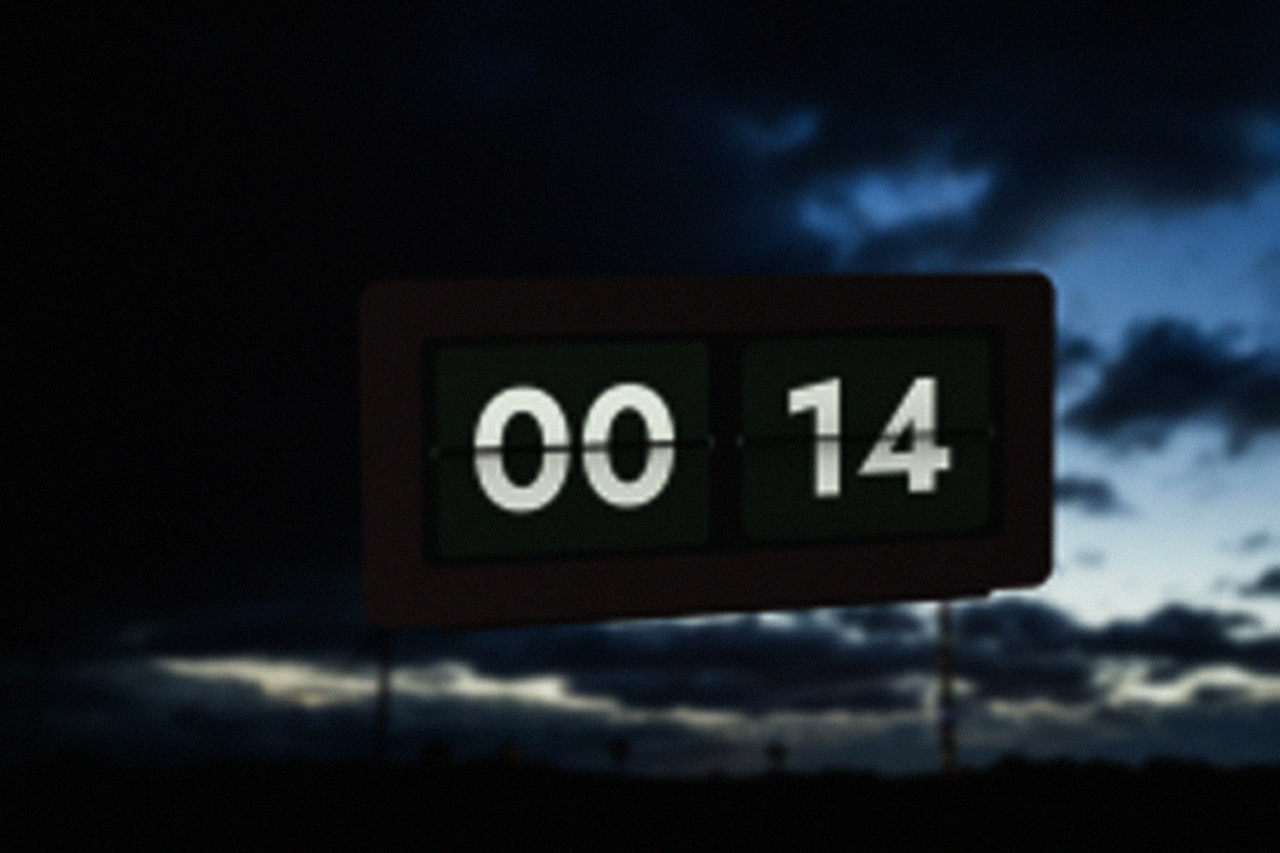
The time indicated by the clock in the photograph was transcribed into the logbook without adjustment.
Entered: 0:14
